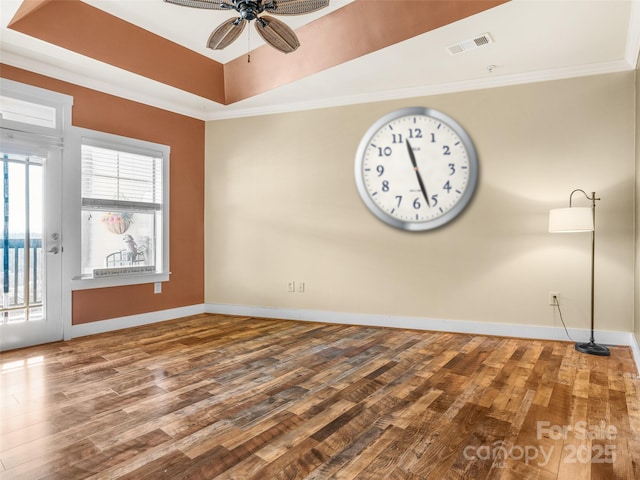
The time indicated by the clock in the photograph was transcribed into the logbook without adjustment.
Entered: 11:27
